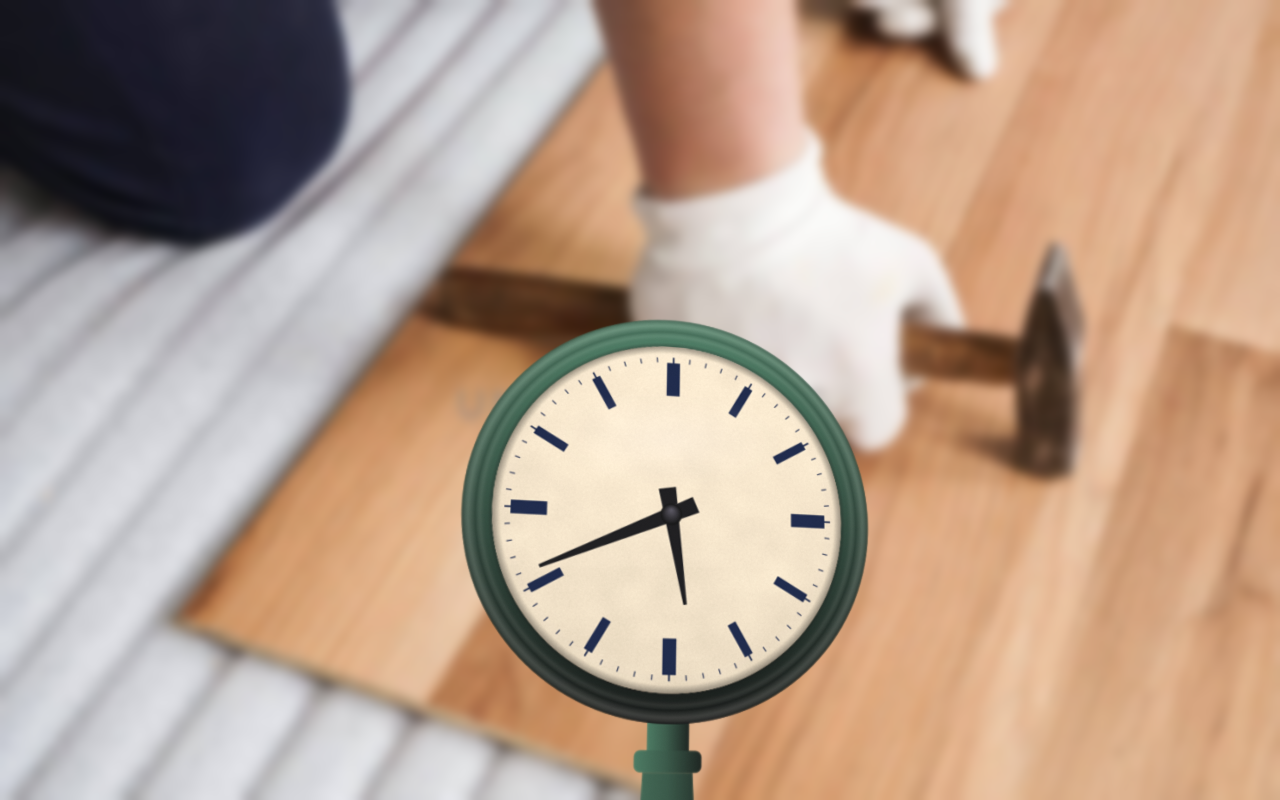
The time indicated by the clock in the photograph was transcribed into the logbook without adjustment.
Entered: 5:41
